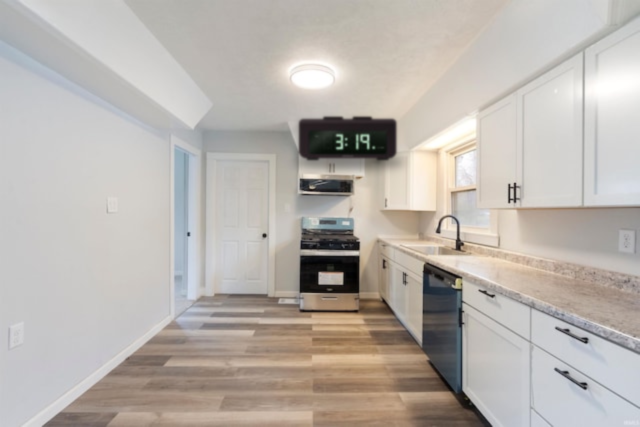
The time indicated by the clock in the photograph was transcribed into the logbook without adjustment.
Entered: 3:19
